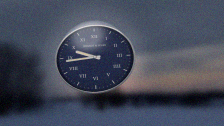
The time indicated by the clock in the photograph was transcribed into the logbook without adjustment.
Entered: 9:44
